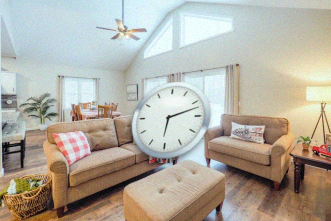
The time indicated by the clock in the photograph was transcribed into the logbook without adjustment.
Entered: 6:12
